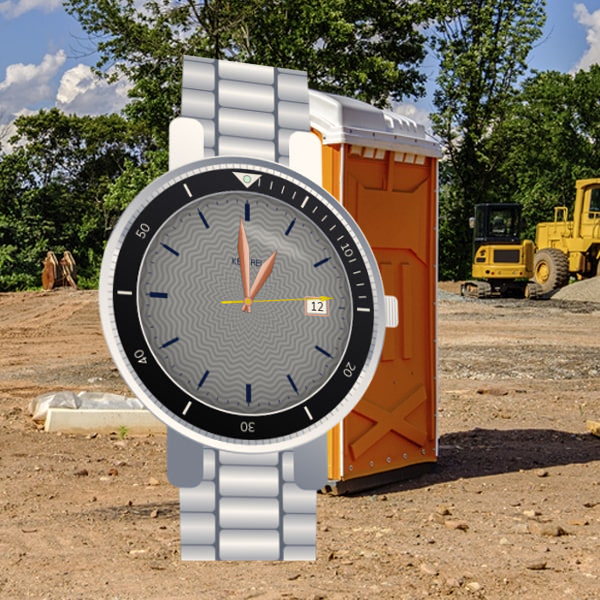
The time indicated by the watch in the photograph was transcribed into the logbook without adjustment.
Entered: 12:59:14
